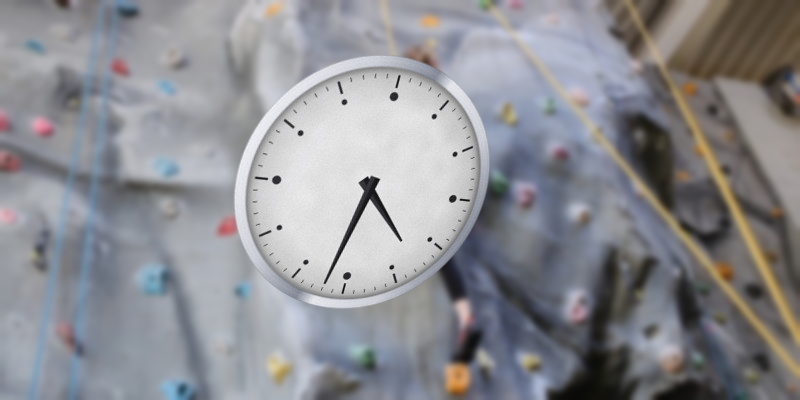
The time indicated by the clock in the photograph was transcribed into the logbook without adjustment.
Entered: 4:32
